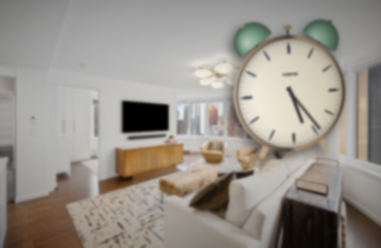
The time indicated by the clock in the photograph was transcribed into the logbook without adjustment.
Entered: 5:24
